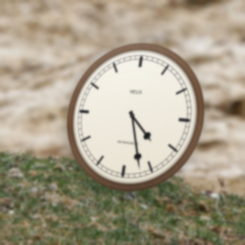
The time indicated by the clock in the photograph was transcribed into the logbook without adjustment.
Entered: 4:27
